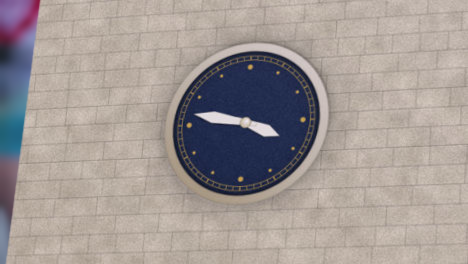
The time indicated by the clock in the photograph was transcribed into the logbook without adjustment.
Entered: 3:47
